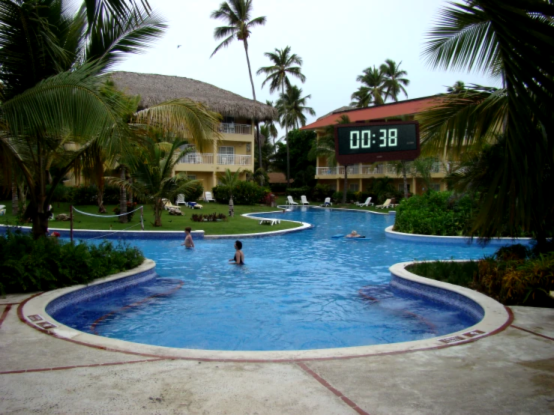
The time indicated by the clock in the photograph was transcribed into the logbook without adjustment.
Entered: 0:38
